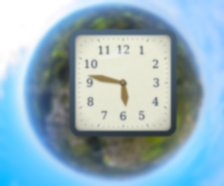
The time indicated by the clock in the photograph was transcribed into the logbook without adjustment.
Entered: 5:47
